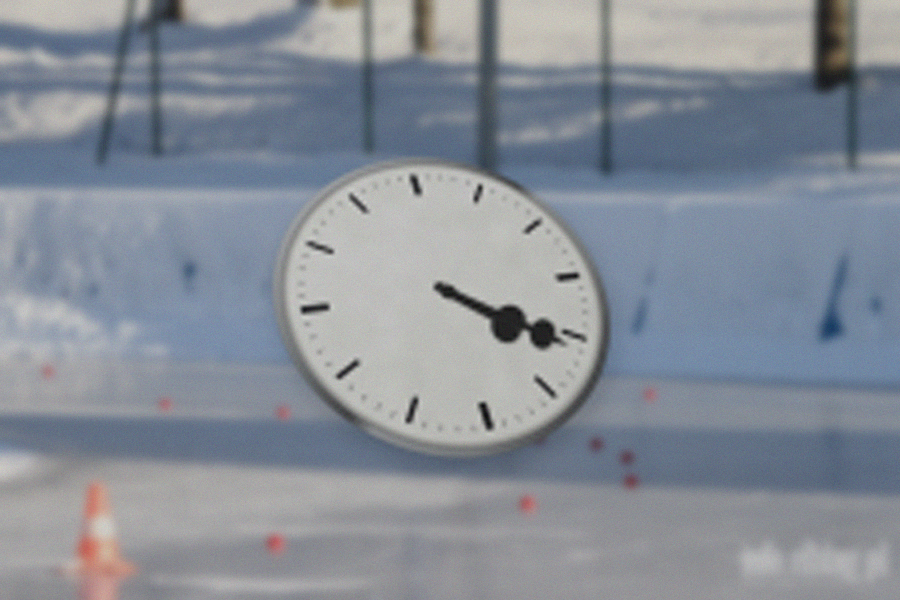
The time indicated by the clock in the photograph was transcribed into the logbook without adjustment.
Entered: 4:21
